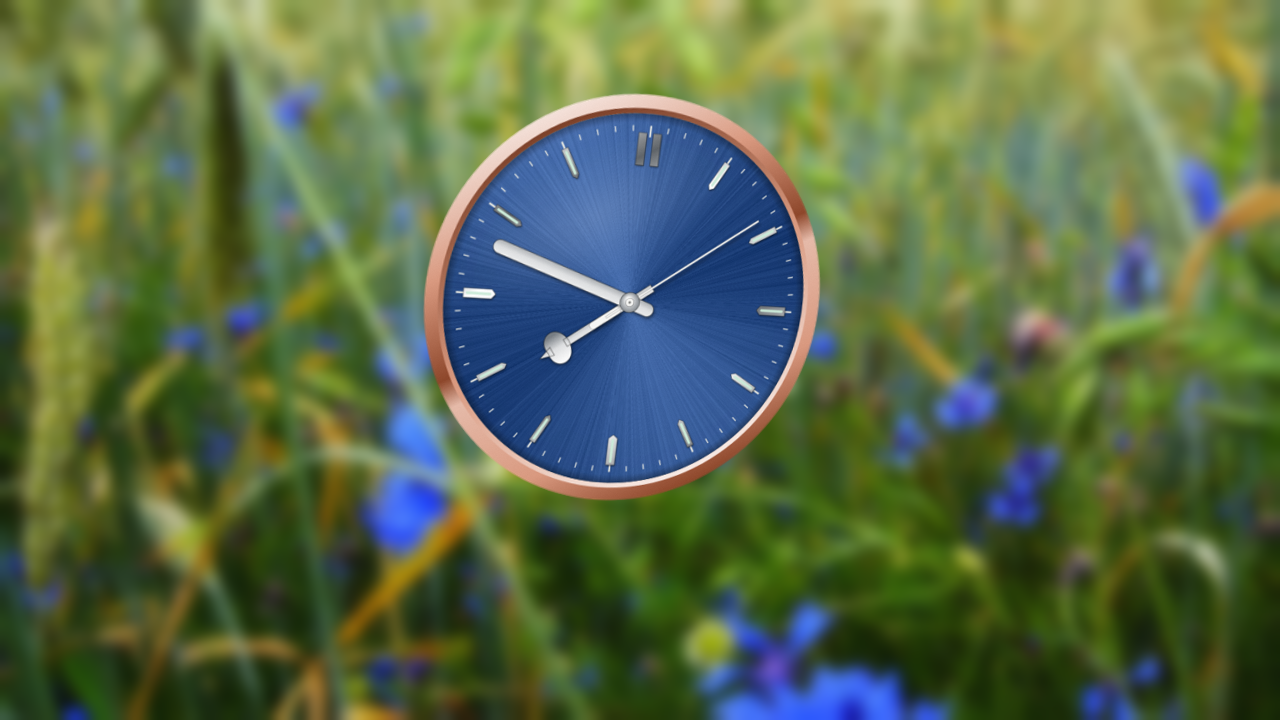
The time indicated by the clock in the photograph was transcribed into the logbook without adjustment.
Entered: 7:48:09
